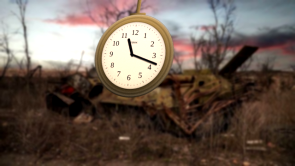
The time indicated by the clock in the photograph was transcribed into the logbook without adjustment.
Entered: 11:18
